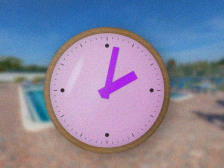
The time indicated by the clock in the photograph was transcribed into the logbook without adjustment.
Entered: 2:02
